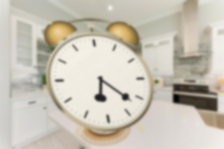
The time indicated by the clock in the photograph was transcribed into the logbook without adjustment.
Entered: 6:22
